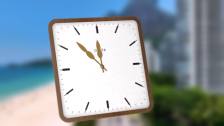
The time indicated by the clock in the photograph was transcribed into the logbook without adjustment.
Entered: 11:53
